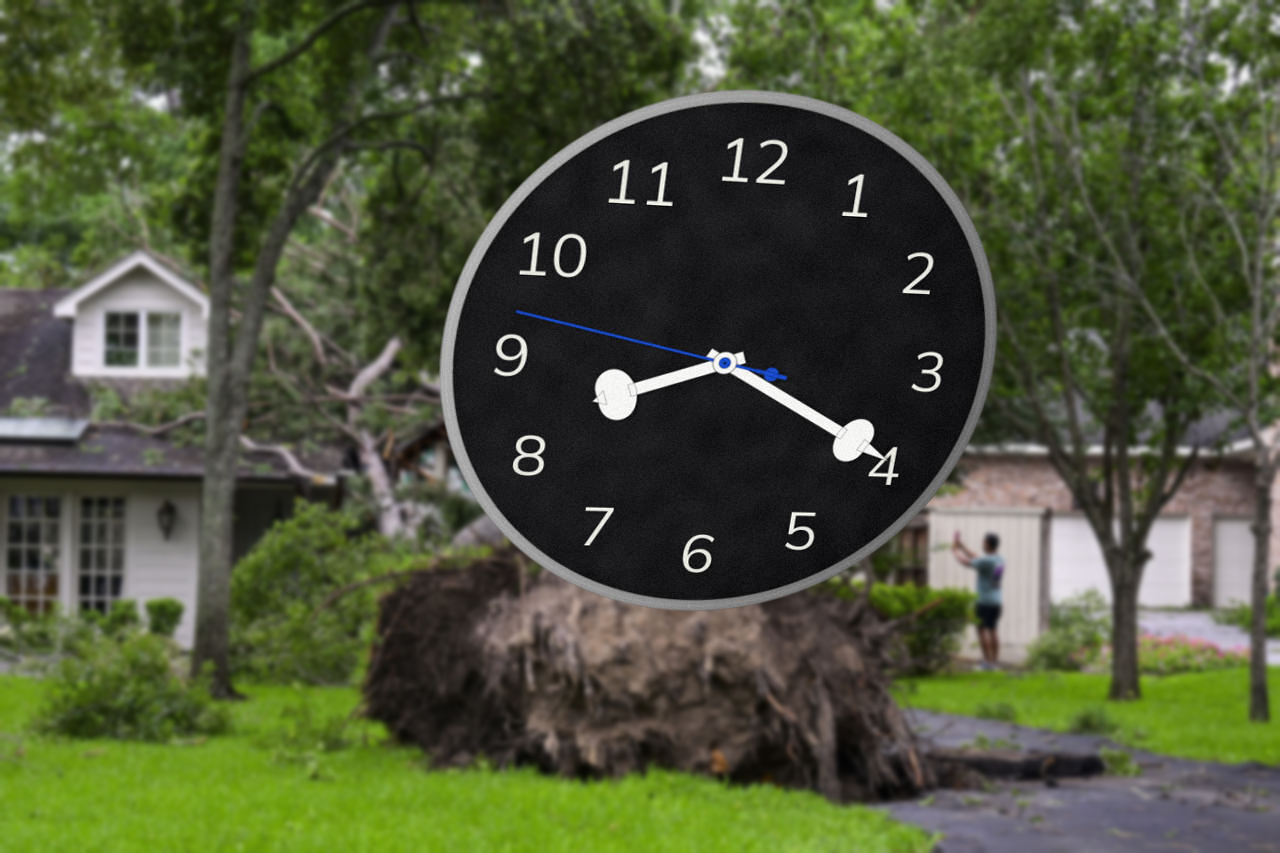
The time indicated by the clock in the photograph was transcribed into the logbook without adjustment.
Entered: 8:19:47
